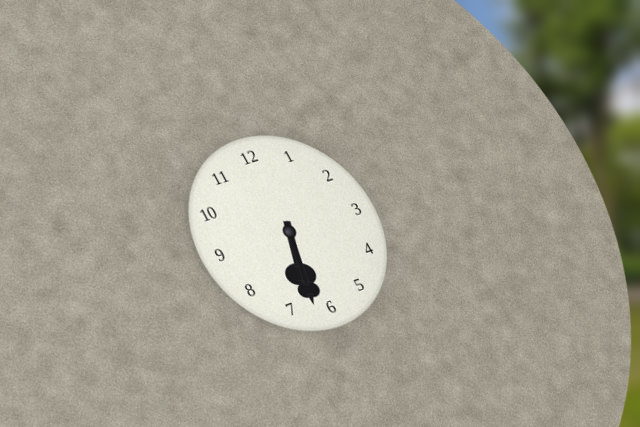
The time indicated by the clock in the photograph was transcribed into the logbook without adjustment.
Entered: 6:32
